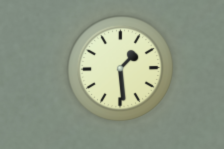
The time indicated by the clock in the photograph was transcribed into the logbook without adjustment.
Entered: 1:29
